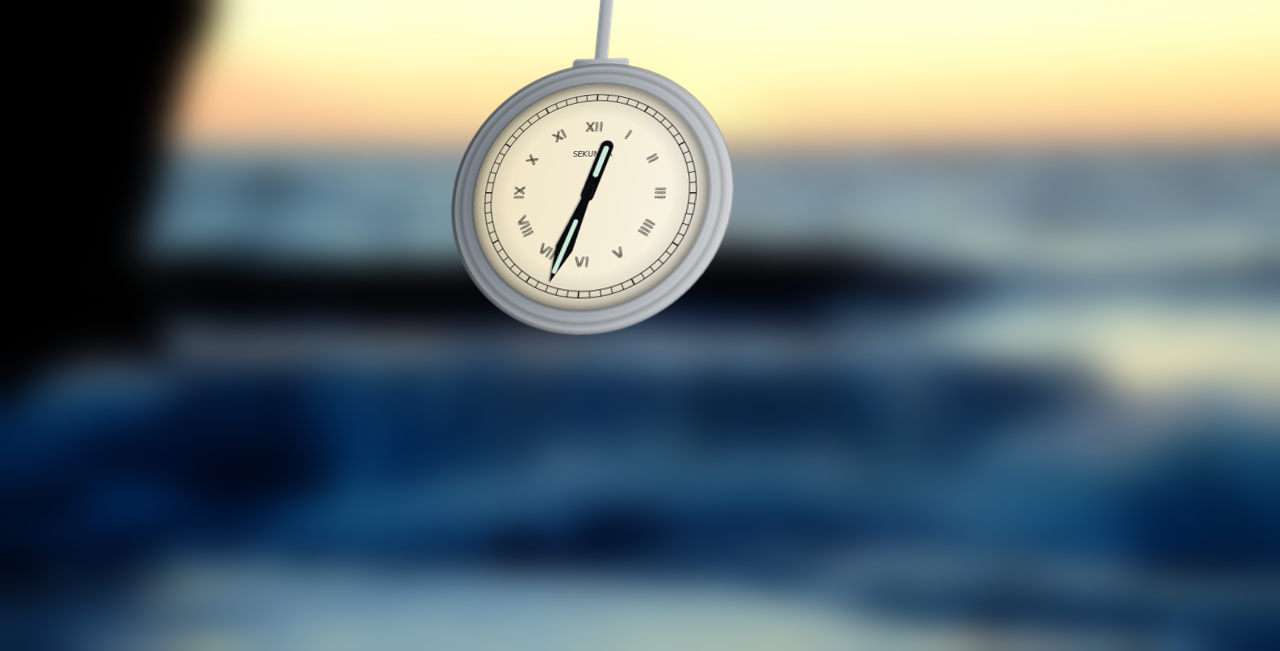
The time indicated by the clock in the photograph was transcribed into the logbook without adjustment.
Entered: 12:33
